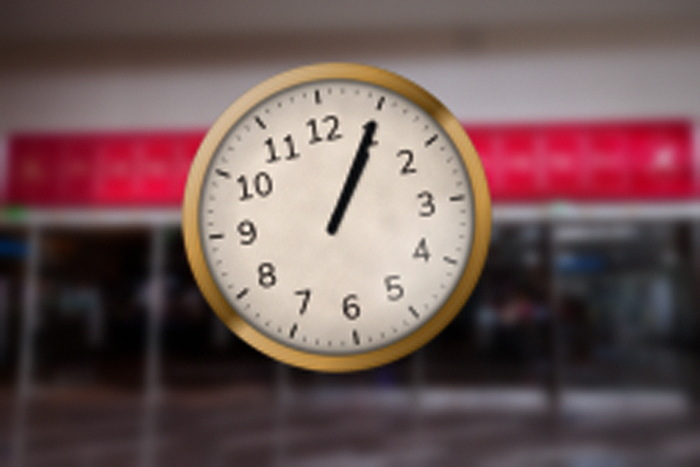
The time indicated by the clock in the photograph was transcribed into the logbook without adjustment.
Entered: 1:05
